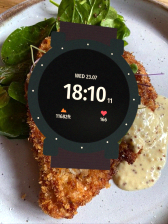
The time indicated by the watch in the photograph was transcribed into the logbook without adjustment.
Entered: 18:10:11
